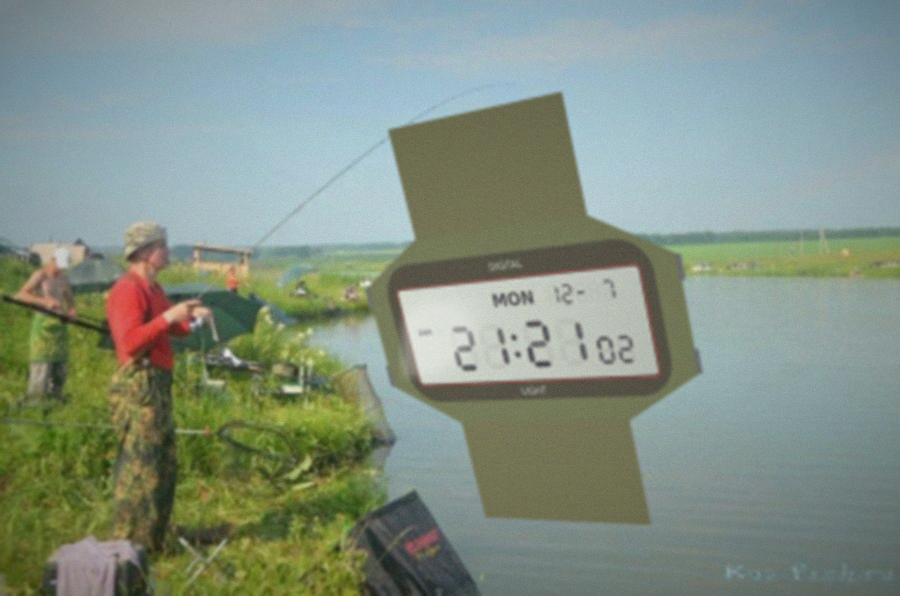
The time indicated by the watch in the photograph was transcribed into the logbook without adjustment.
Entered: 21:21:02
